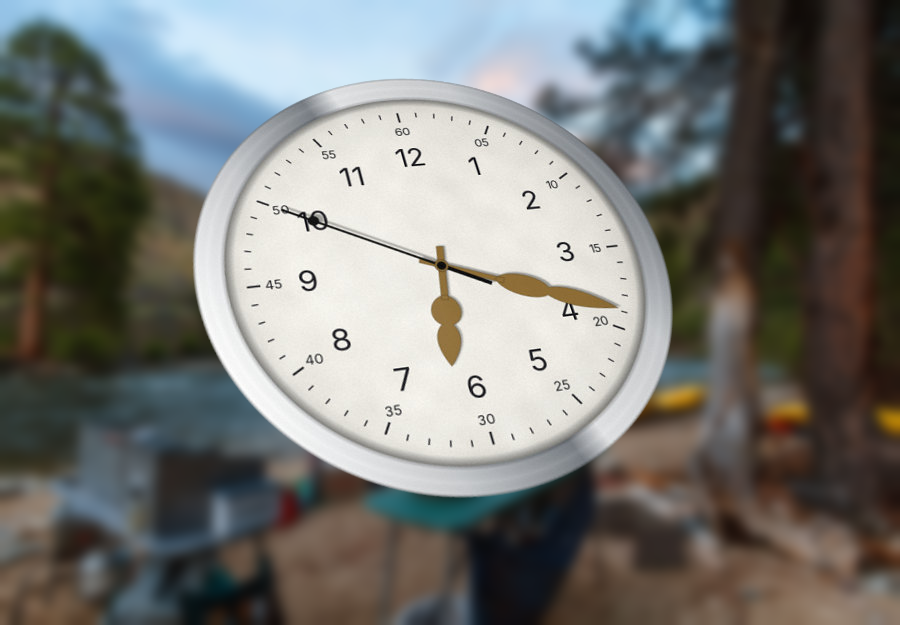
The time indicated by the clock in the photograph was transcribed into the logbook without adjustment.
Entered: 6:18:50
